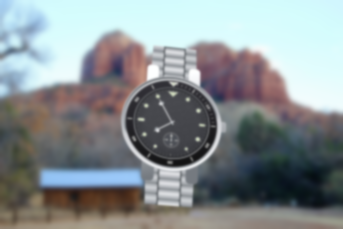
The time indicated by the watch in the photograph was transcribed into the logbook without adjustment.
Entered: 7:55
